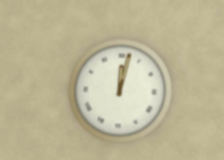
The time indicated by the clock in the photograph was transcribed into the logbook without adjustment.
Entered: 12:02
